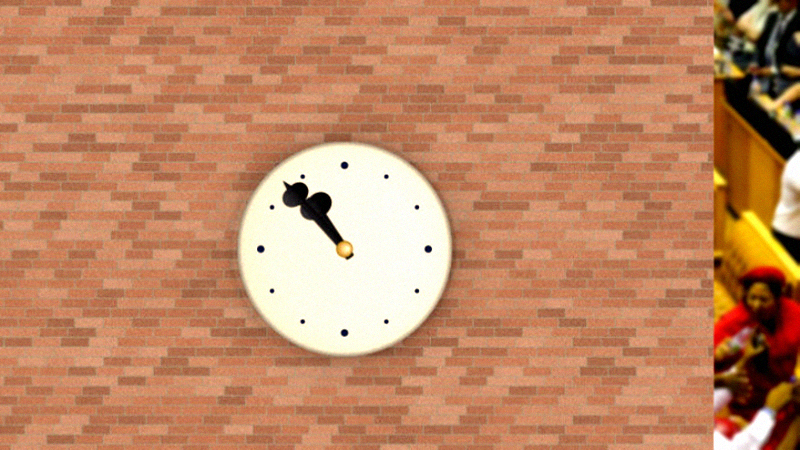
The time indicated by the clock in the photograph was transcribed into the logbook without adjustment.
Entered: 10:53
